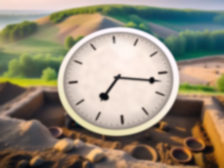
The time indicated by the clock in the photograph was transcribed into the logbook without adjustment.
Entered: 7:17
